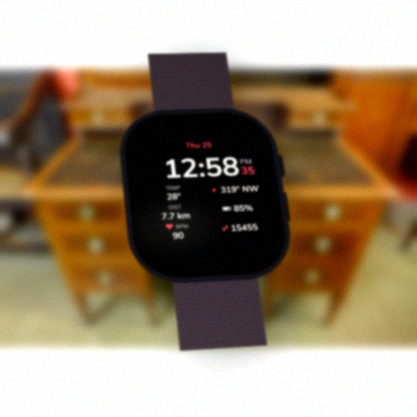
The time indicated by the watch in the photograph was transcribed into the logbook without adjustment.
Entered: 12:58:35
